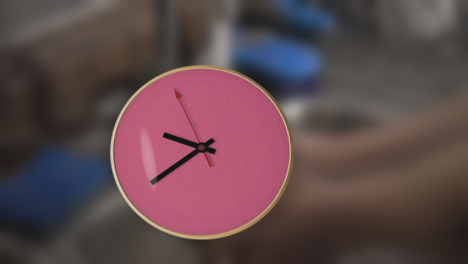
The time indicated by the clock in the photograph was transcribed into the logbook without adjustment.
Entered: 9:38:56
